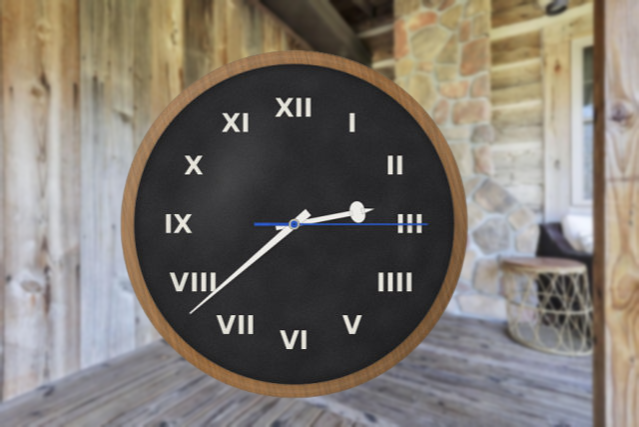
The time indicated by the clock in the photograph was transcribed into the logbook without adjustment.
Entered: 2:38:15
